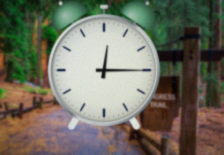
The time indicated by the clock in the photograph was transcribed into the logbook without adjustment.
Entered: 12:15
